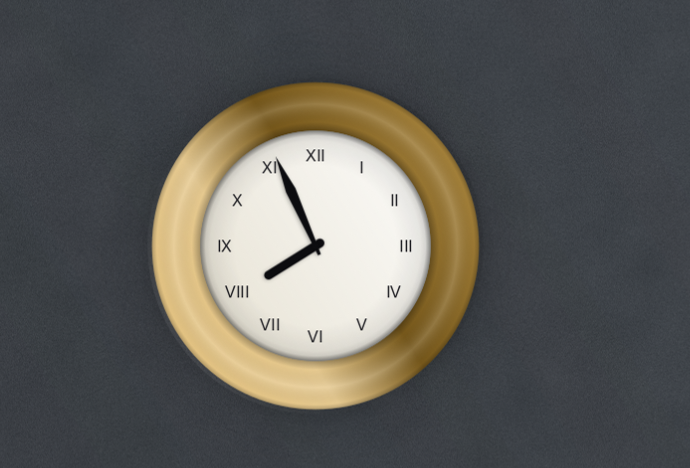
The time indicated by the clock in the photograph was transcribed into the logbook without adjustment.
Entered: 7:56
